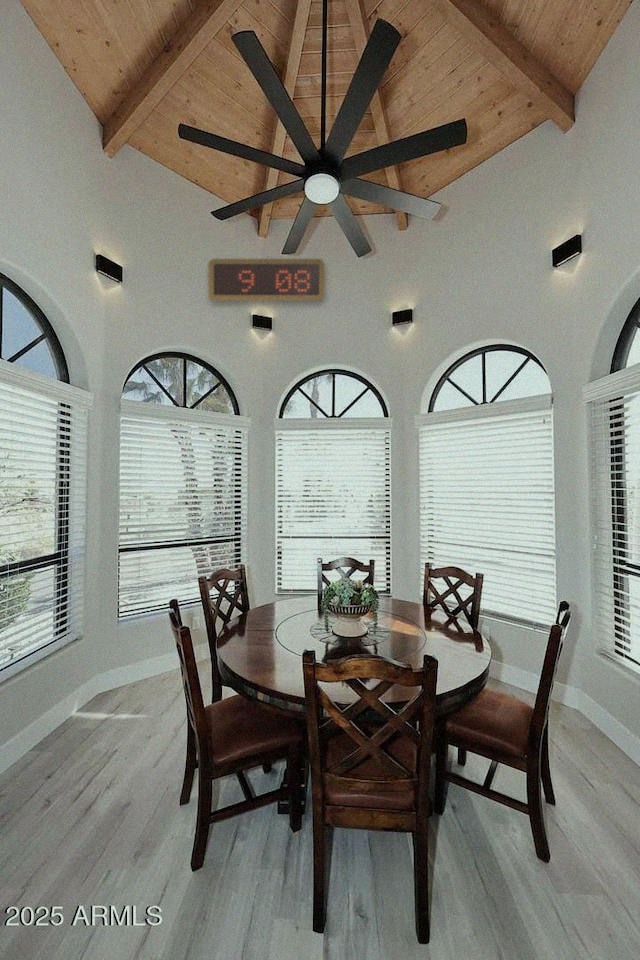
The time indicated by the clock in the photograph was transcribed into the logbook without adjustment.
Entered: 9:08
